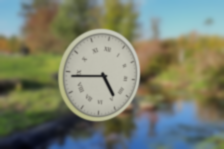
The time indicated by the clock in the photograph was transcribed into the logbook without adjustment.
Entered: 4:44
